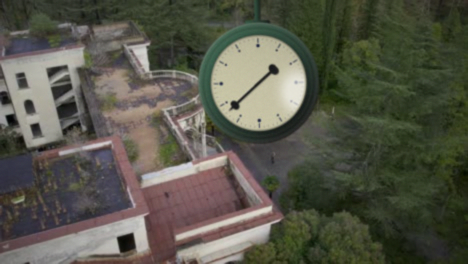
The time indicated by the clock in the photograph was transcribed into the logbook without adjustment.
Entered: 1:38
